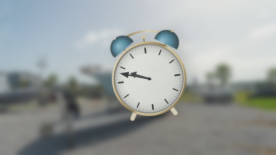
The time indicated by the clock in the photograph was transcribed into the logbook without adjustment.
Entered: 9:48
